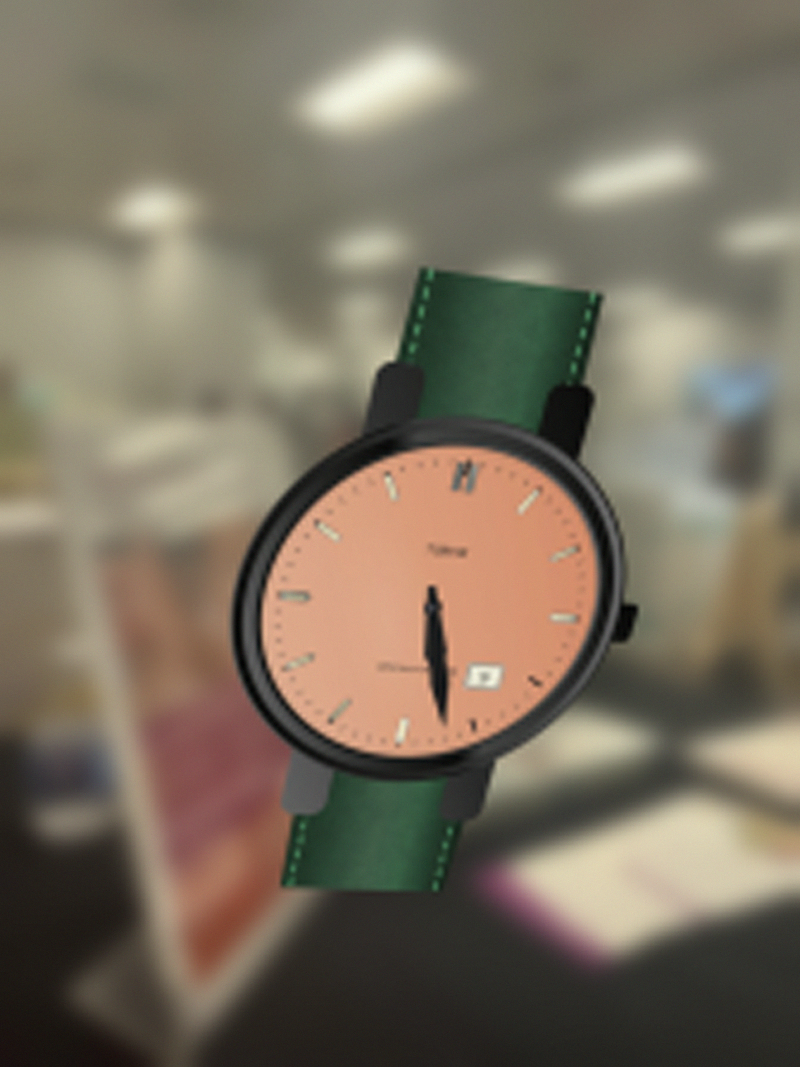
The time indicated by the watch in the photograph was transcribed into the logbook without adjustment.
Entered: 5:27
